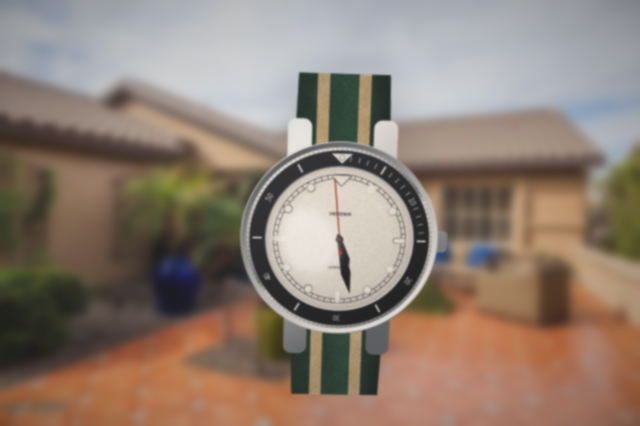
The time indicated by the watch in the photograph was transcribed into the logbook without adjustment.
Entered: 5:27:59
